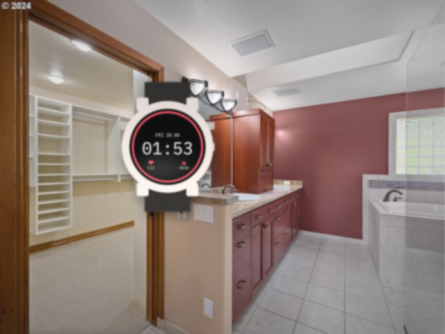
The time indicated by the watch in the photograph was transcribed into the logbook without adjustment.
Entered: 1:53
